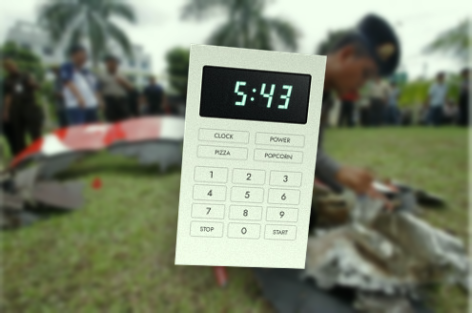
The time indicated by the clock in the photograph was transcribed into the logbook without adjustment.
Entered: 5:43
